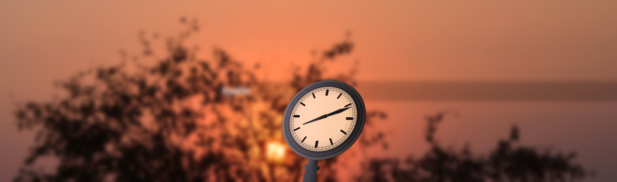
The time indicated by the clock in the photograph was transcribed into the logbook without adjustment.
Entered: 8:11
